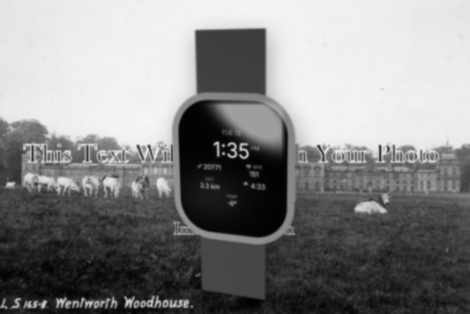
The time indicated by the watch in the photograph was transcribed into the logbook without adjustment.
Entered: 1:35
